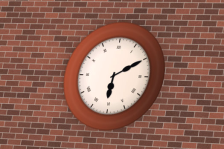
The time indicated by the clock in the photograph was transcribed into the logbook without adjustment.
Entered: 6:10
